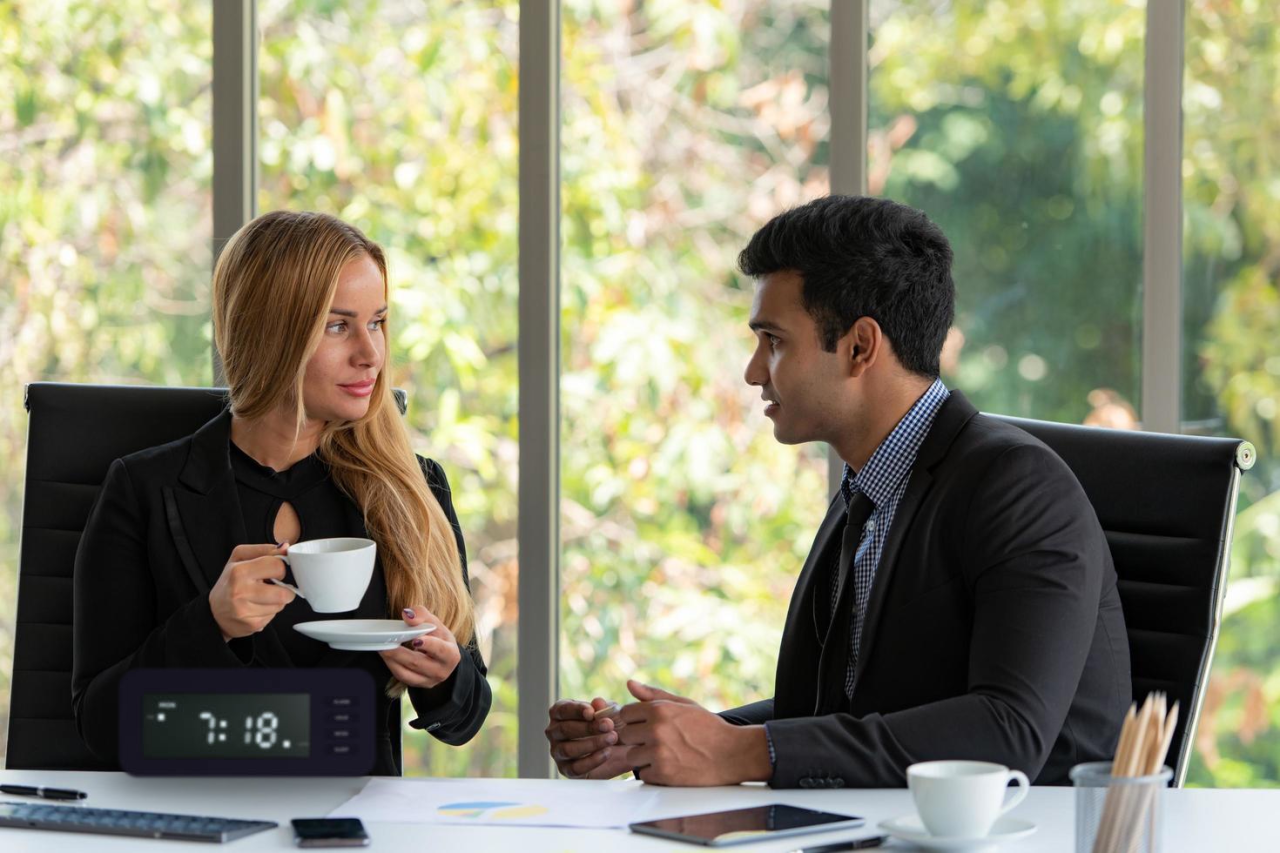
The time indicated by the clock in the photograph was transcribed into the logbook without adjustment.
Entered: 7:18
